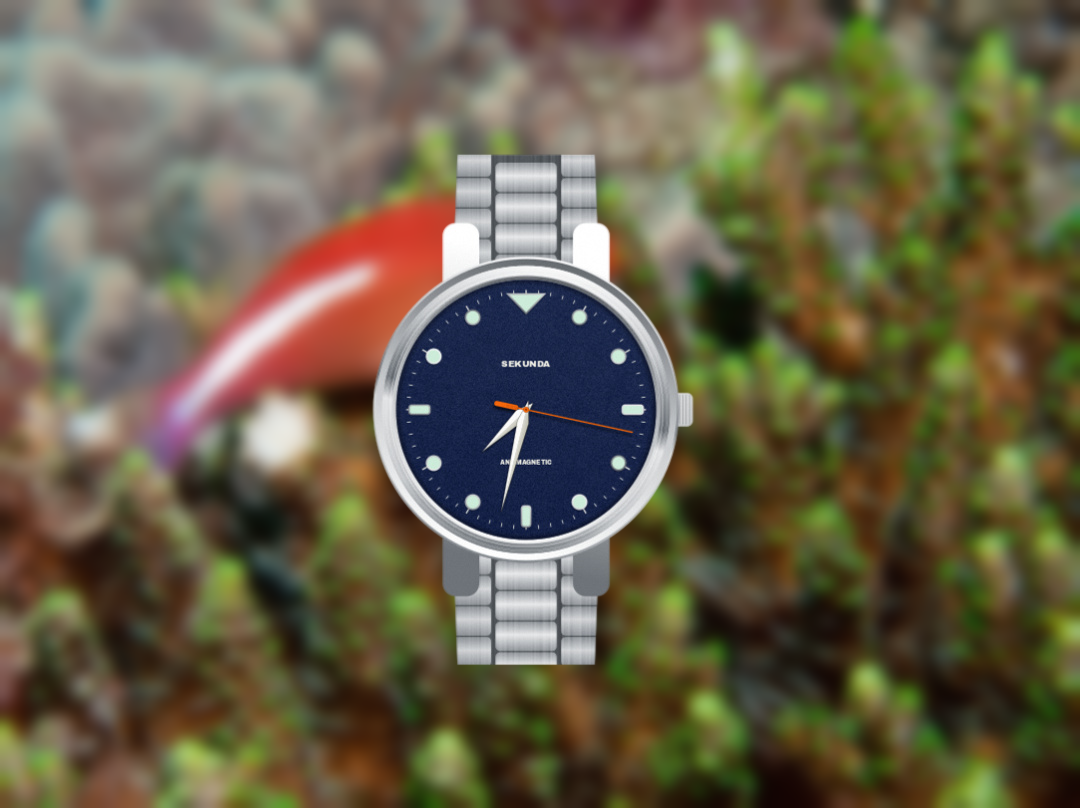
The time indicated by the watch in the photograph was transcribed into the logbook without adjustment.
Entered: 7:32:17
